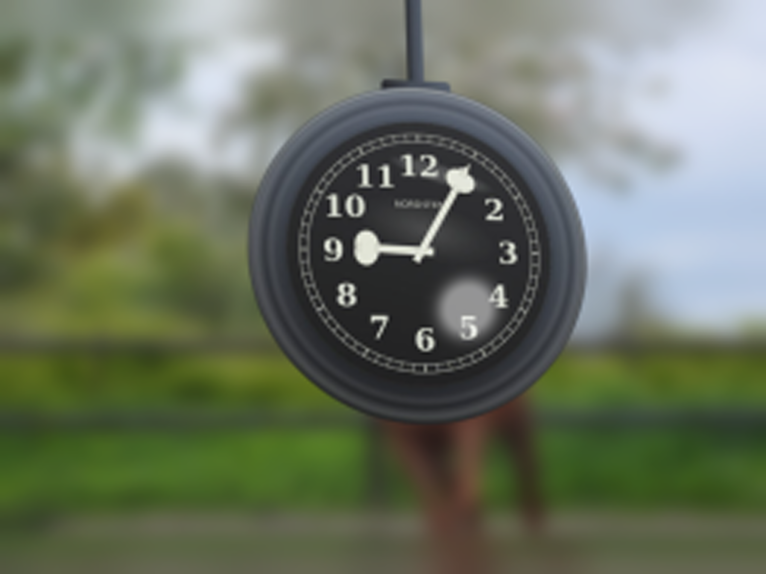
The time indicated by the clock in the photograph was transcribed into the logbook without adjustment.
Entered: 9:05
